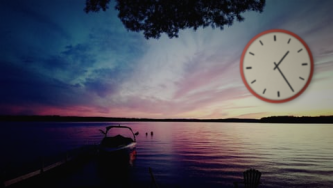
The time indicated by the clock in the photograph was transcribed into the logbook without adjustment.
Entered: 1:25
